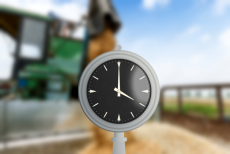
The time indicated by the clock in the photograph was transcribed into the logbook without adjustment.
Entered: 4:00
